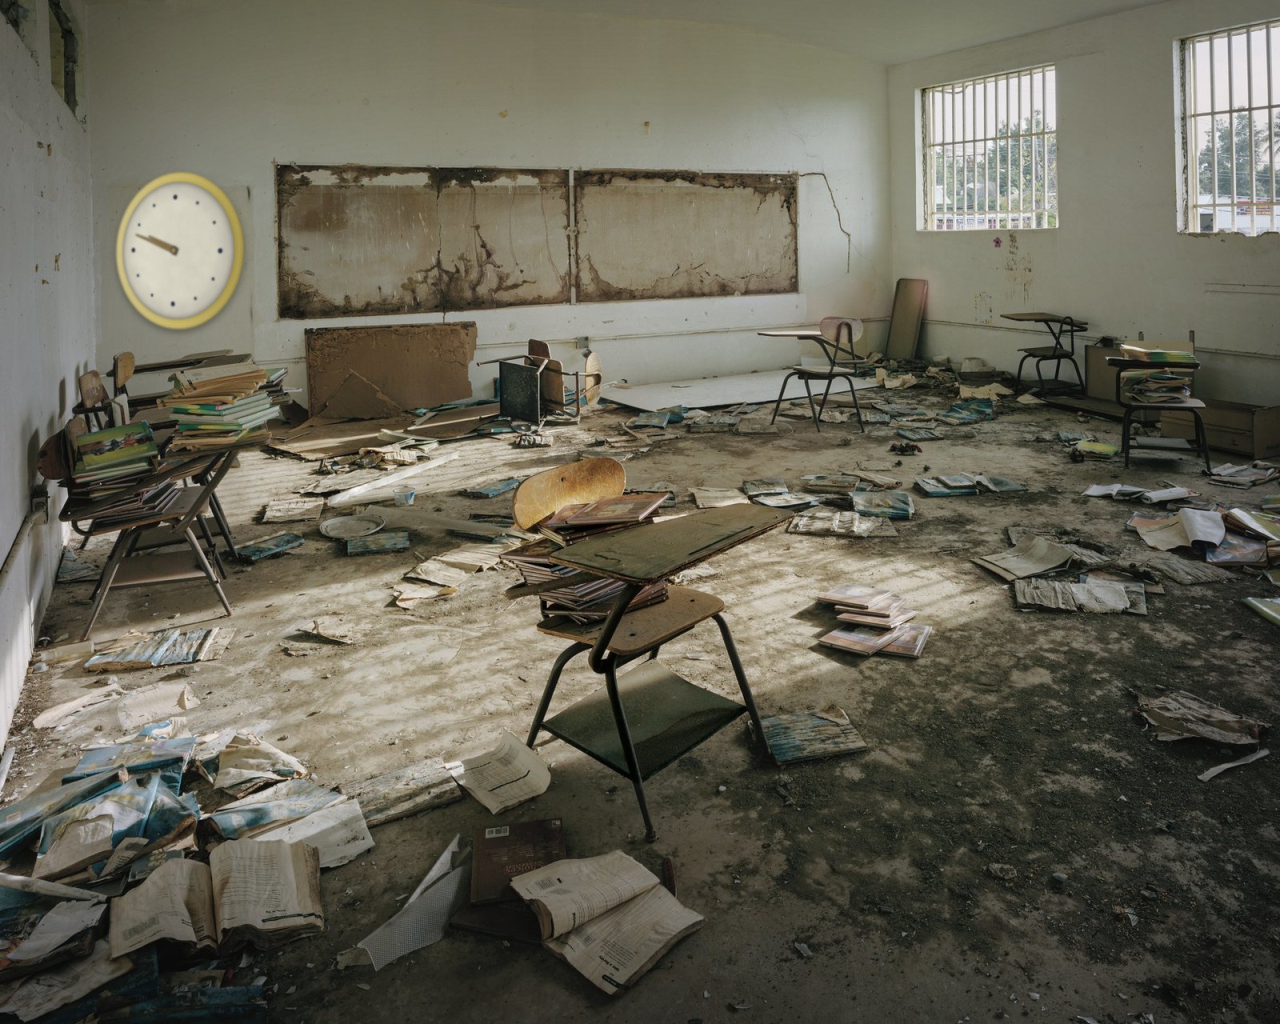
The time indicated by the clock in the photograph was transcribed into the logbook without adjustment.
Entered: 9:48
